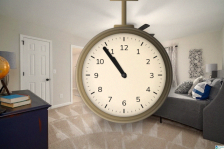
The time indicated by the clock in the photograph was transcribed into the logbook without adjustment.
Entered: 10:54
